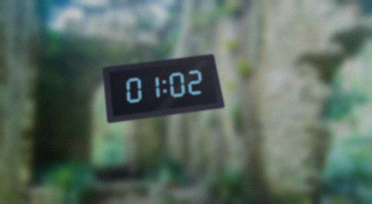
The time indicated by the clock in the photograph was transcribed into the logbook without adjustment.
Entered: 1:02
